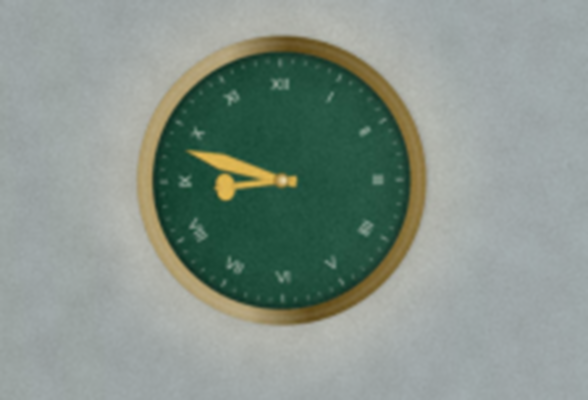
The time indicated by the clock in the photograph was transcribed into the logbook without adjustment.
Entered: 8:48
